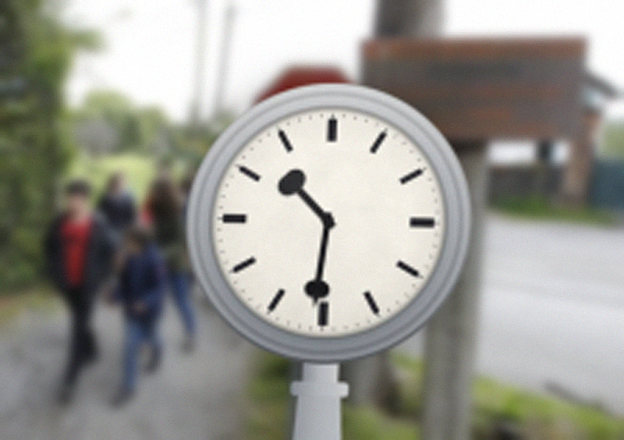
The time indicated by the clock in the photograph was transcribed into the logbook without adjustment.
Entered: 10:31
